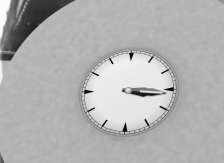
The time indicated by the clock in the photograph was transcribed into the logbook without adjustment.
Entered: 3:16
